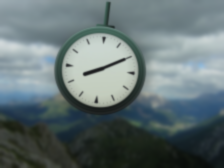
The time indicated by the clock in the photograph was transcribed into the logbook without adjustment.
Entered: 8:10
